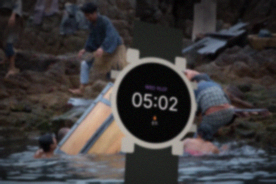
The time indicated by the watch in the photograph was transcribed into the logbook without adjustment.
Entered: 5:02
